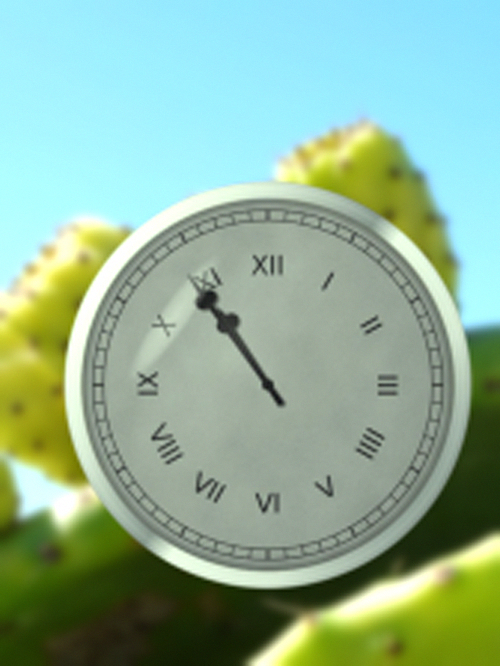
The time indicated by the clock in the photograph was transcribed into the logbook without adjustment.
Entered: 10:54
